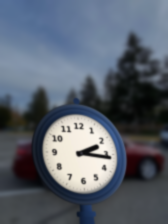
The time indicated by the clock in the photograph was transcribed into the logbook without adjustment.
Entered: 2:16
